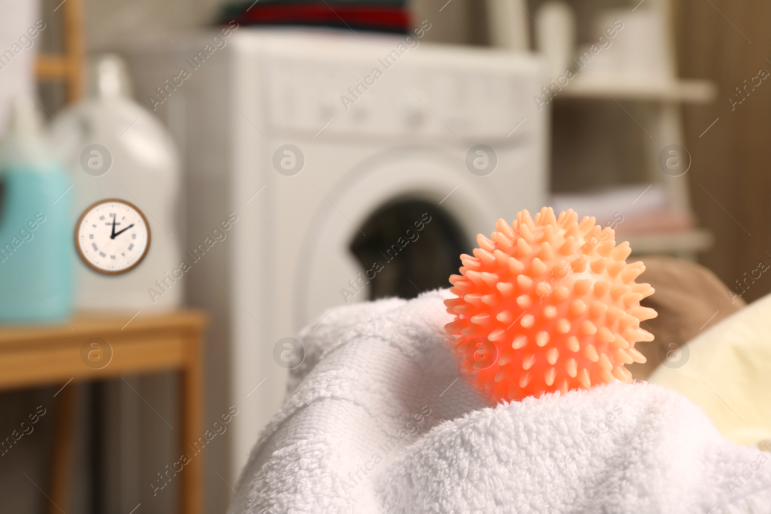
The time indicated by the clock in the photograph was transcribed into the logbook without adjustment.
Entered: 12:10
